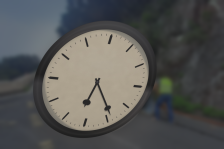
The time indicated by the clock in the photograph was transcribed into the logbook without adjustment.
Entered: 6:24
